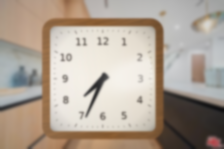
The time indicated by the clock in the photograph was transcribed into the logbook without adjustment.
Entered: 7:34
